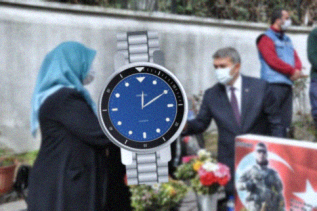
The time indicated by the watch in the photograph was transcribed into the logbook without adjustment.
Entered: 12:10
